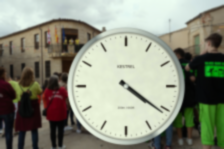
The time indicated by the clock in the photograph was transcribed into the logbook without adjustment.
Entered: 4:21
